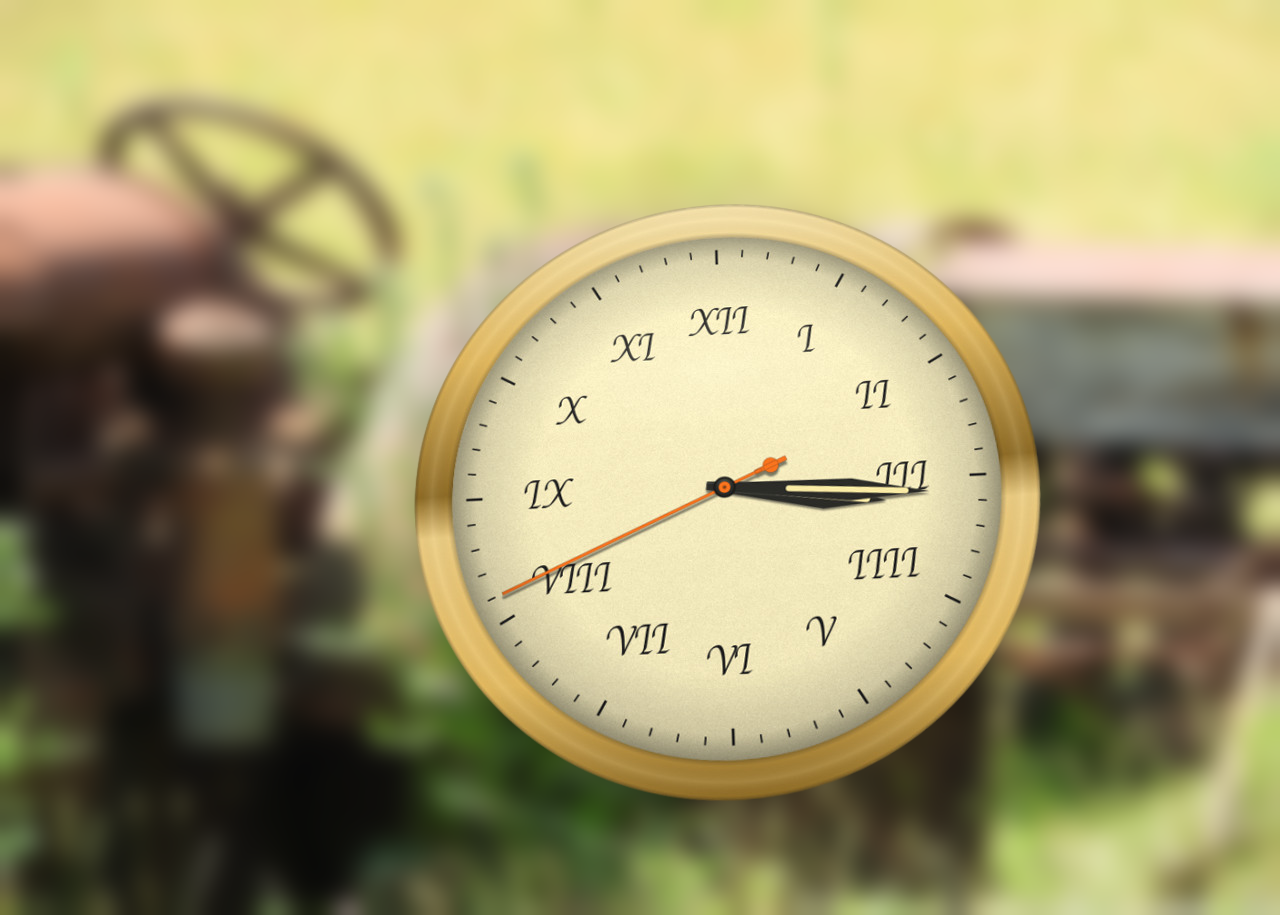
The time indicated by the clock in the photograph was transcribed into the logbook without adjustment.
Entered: 3:15:41
